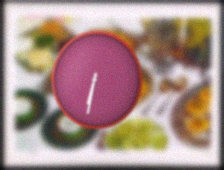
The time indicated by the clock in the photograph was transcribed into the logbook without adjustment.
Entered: 6:32
